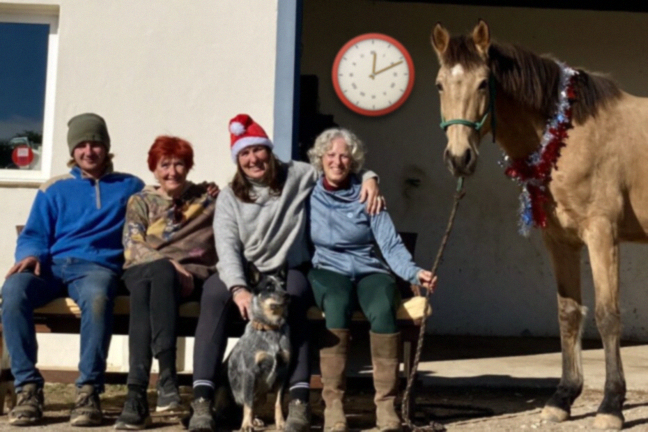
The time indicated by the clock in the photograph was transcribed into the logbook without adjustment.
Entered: 12:11
